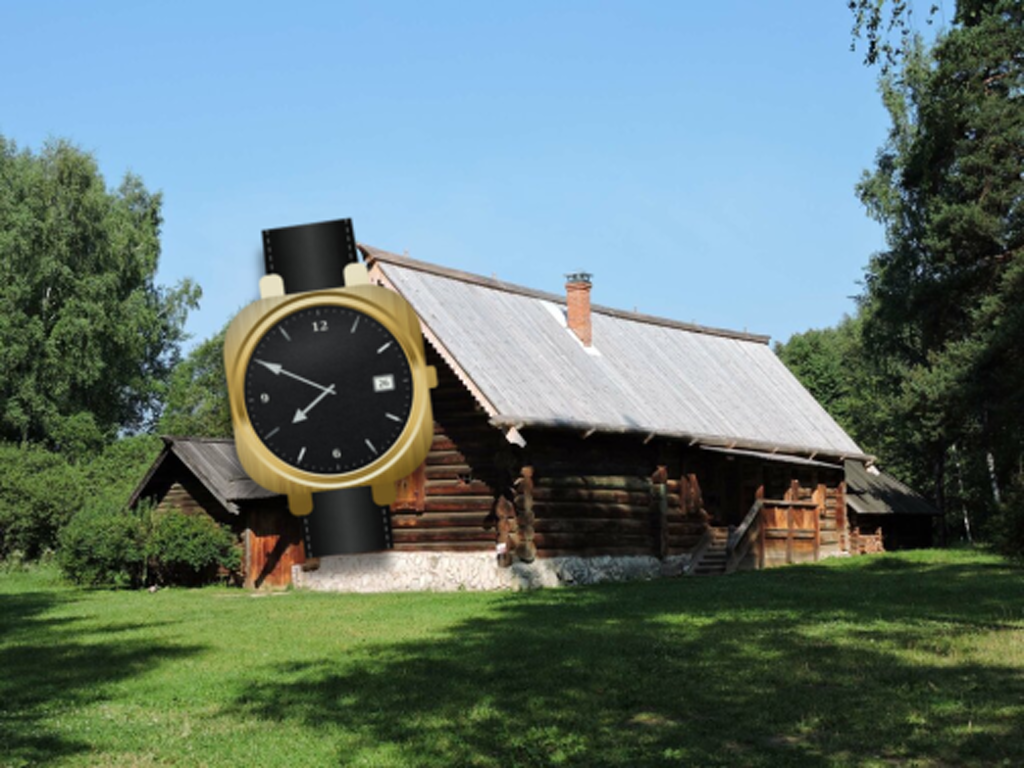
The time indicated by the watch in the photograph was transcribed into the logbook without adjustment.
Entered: 7:50
